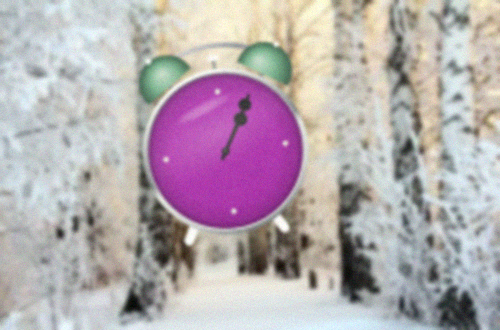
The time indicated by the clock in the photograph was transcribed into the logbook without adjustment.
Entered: 1:05
